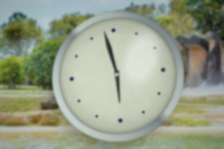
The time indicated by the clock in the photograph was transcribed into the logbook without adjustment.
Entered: 5:58
